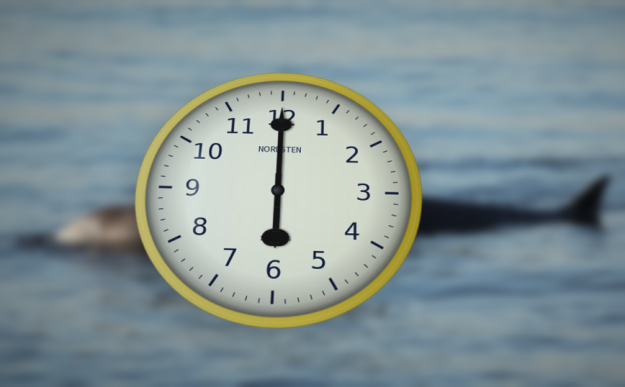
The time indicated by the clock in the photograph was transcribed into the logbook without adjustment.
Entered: 6:00
